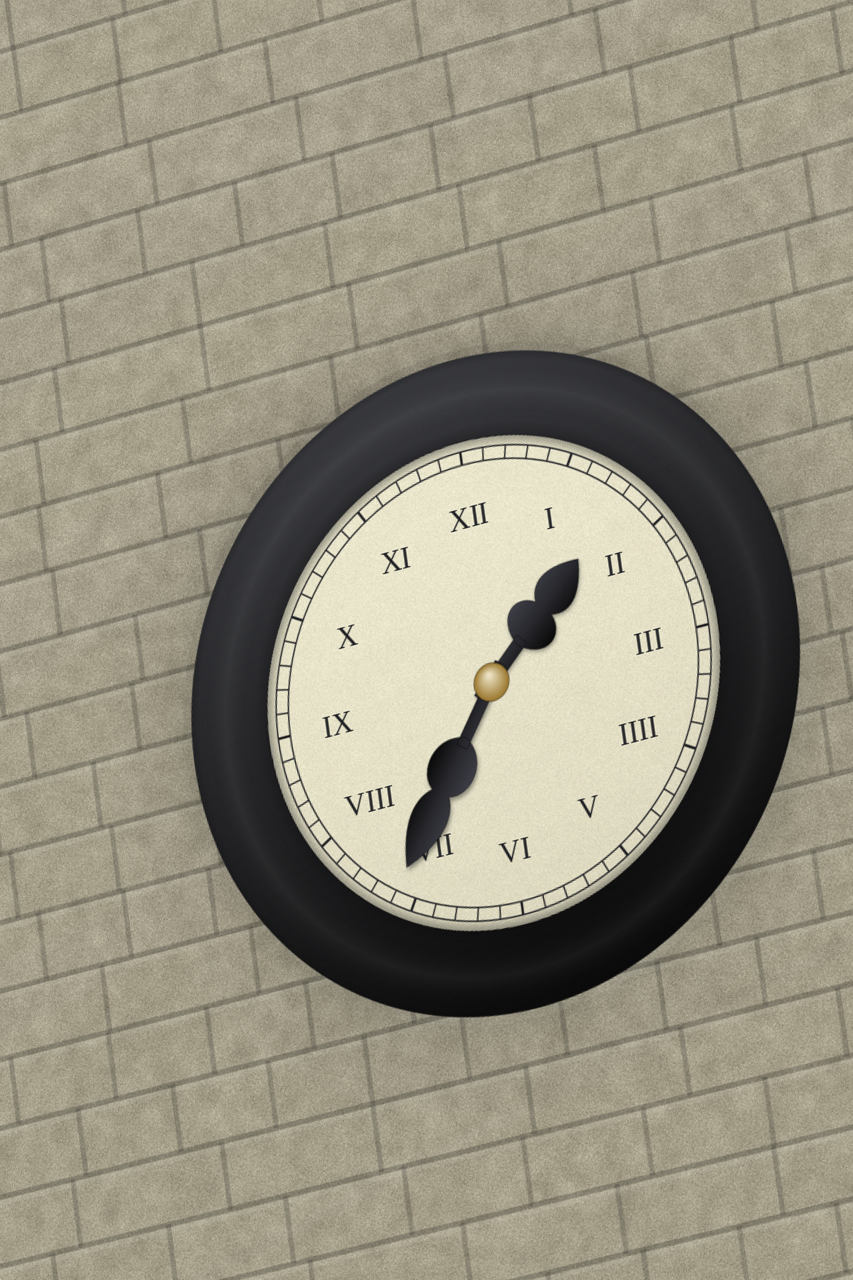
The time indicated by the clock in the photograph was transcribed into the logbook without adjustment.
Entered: 1:36
